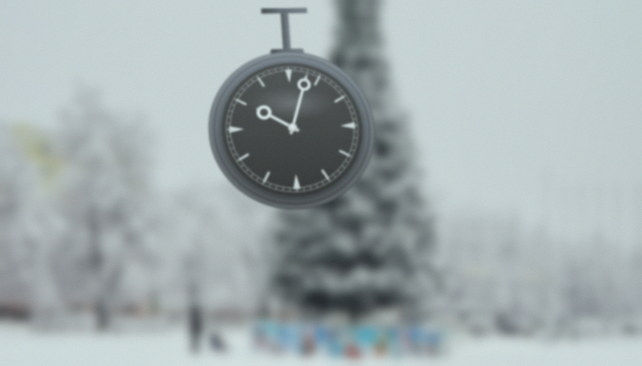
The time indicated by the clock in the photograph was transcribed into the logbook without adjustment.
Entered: 10:03
